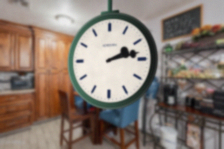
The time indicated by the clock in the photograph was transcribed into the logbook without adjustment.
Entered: 2:13
